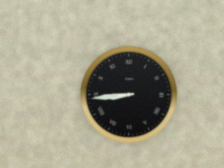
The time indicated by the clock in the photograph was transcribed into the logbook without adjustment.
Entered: 8:44
